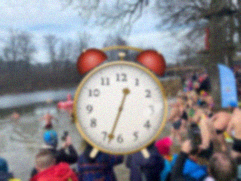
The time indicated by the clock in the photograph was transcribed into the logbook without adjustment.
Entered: 12:33
